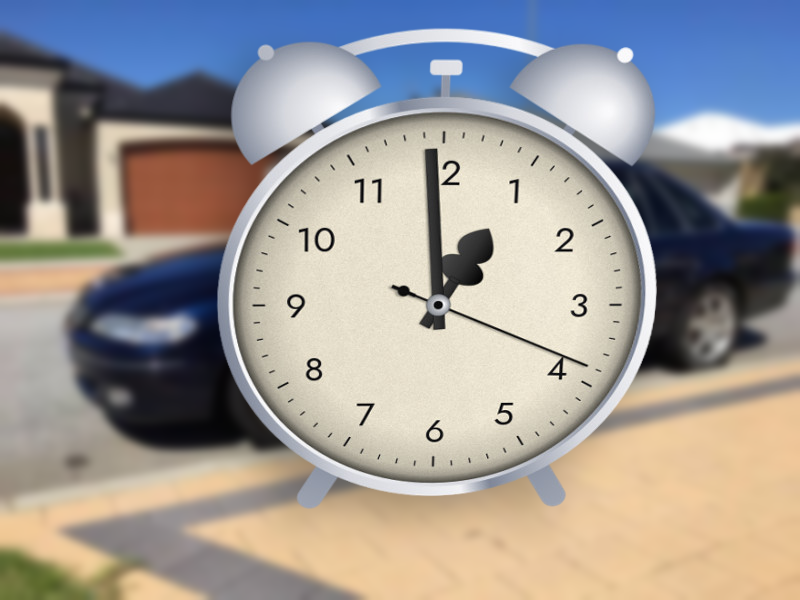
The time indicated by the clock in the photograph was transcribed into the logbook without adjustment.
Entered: 12:59:19
